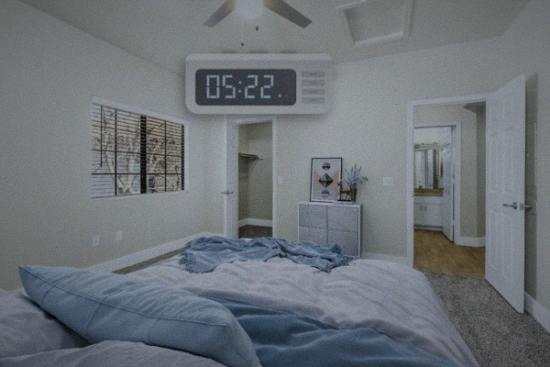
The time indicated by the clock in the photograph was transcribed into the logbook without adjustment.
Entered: 5:22
